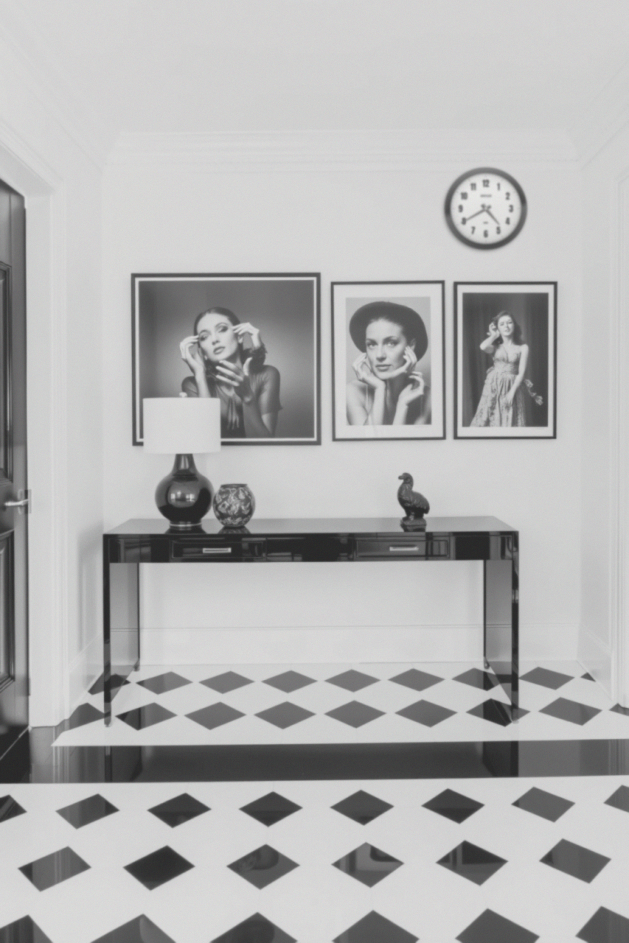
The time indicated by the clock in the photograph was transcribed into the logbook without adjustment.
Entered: 4:40
